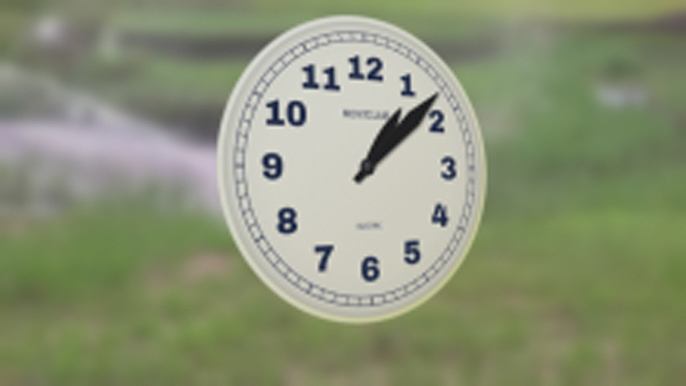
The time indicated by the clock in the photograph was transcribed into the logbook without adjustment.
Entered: 1:08
